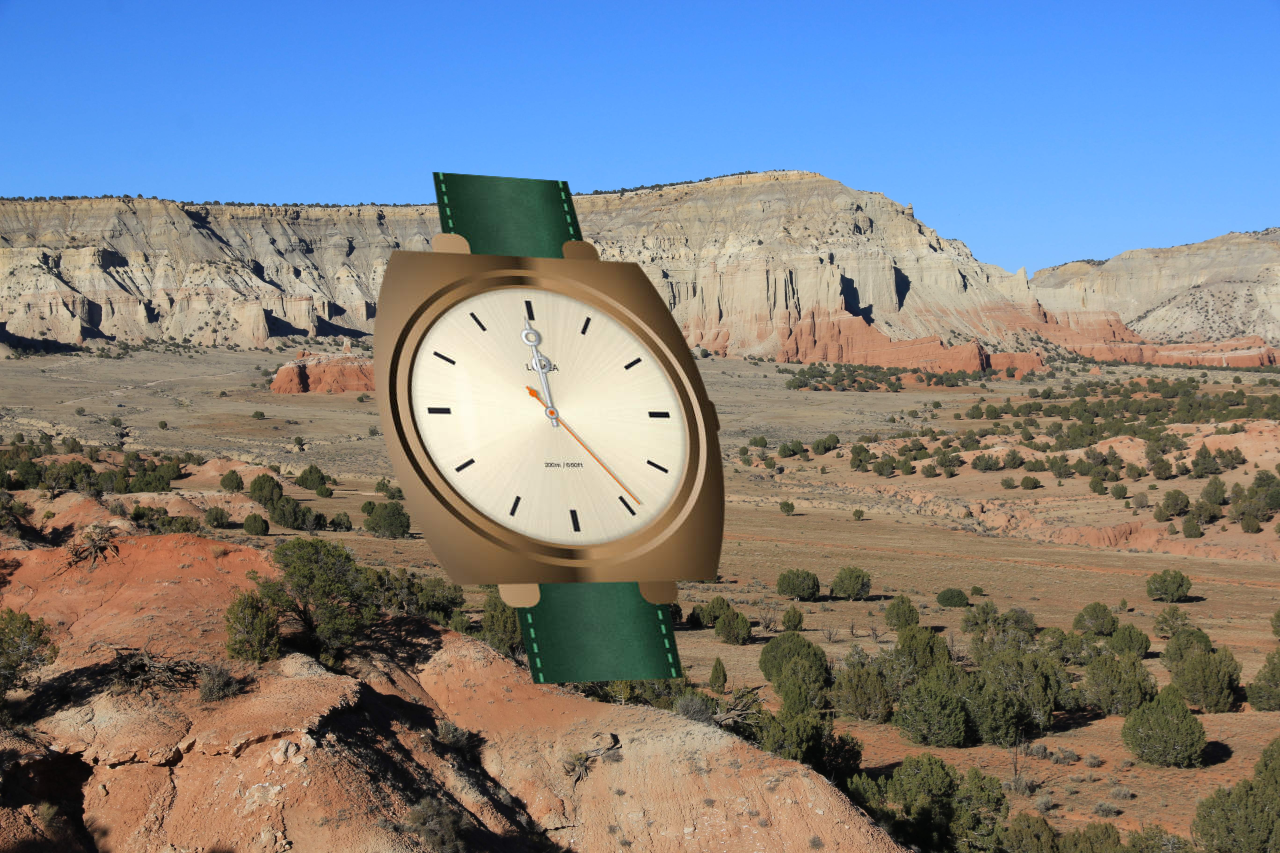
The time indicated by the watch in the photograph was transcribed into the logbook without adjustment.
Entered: 11:59:24
